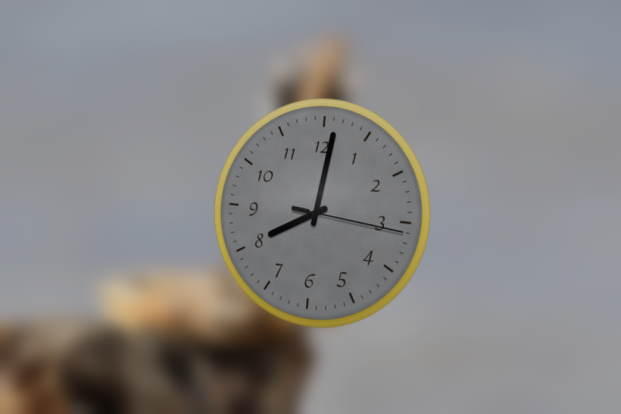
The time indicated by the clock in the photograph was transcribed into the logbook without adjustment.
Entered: 8:01:16
